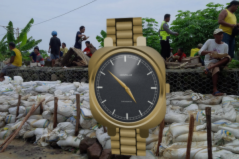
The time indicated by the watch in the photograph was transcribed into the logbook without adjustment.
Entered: 4:52
